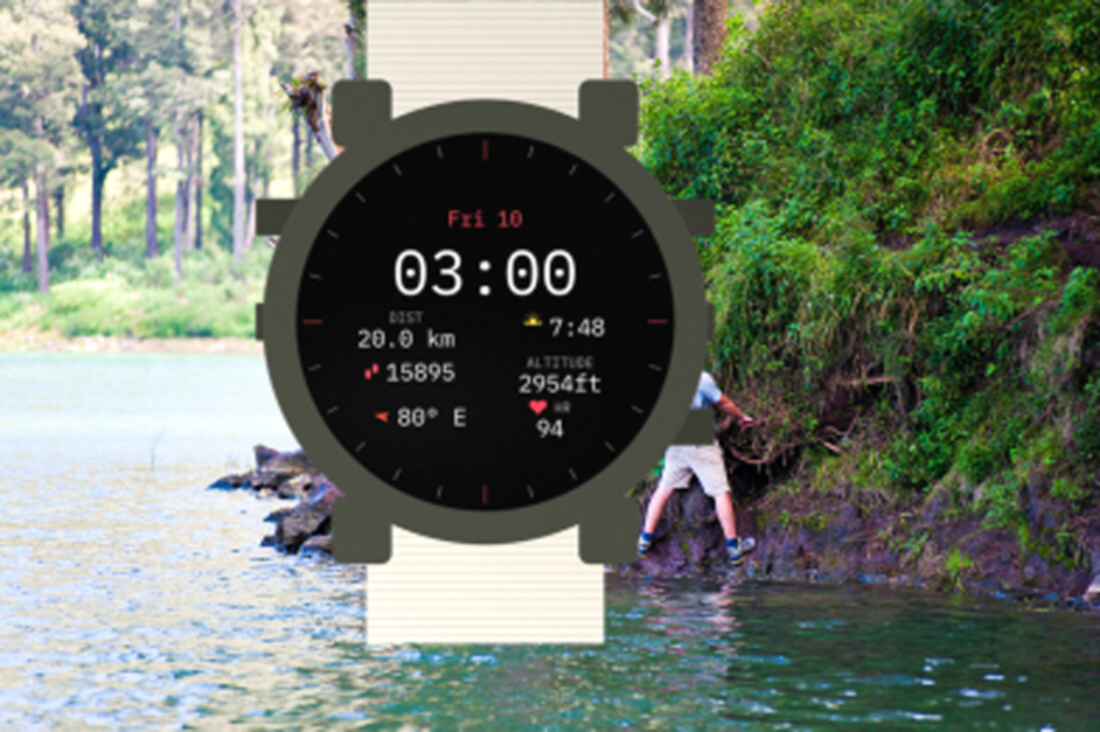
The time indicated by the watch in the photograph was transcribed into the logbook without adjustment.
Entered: 3:00
